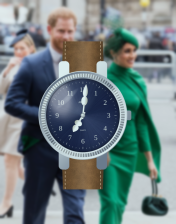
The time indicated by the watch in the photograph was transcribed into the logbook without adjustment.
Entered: 7:01
